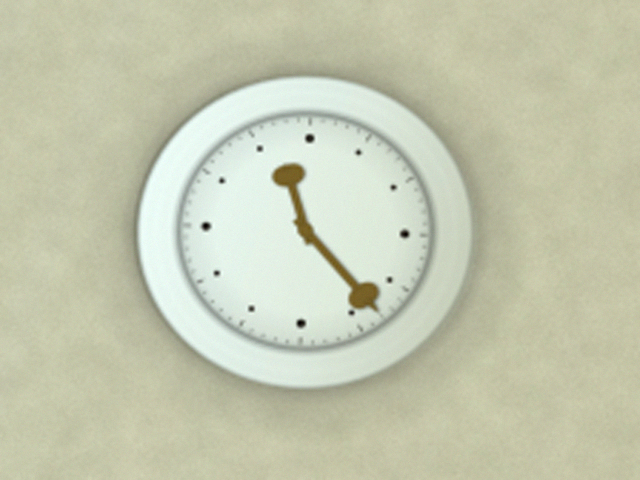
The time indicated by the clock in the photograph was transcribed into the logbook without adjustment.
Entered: 11:23
